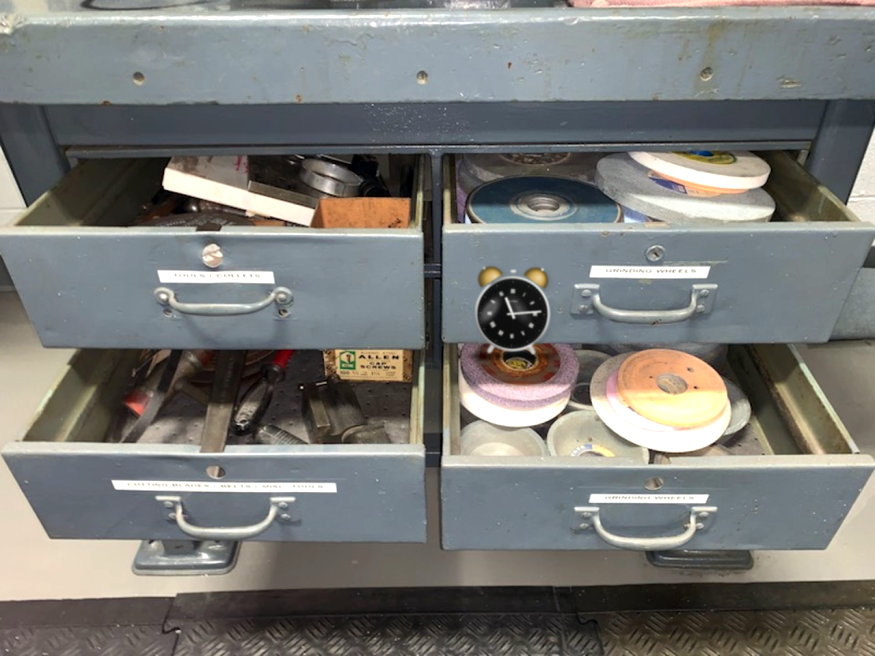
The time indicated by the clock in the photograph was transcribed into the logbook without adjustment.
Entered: 11:14
